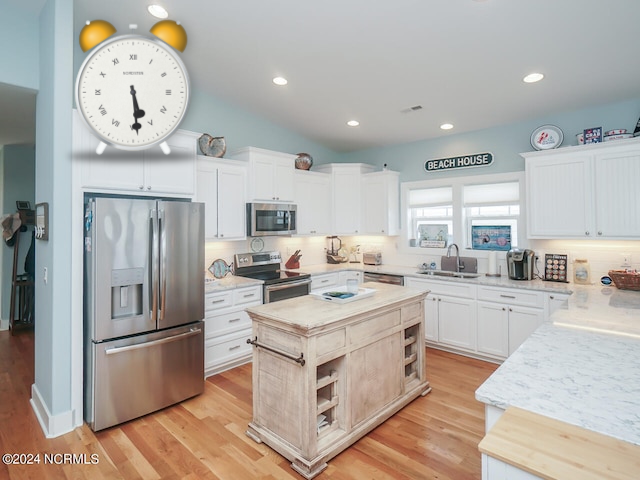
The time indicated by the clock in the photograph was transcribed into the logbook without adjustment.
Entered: 5:29
